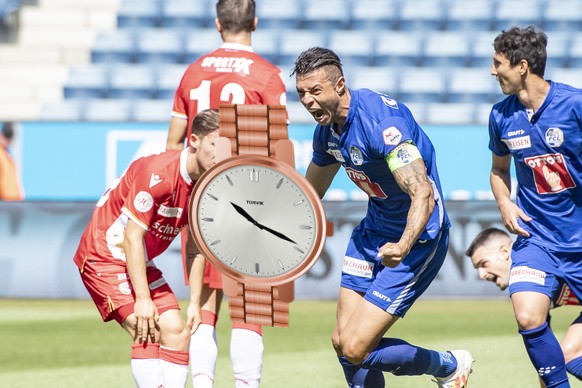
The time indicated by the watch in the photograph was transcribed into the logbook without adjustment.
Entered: 10:19
